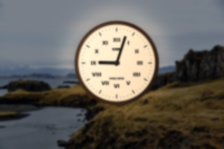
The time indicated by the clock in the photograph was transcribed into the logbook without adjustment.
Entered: 9:03
